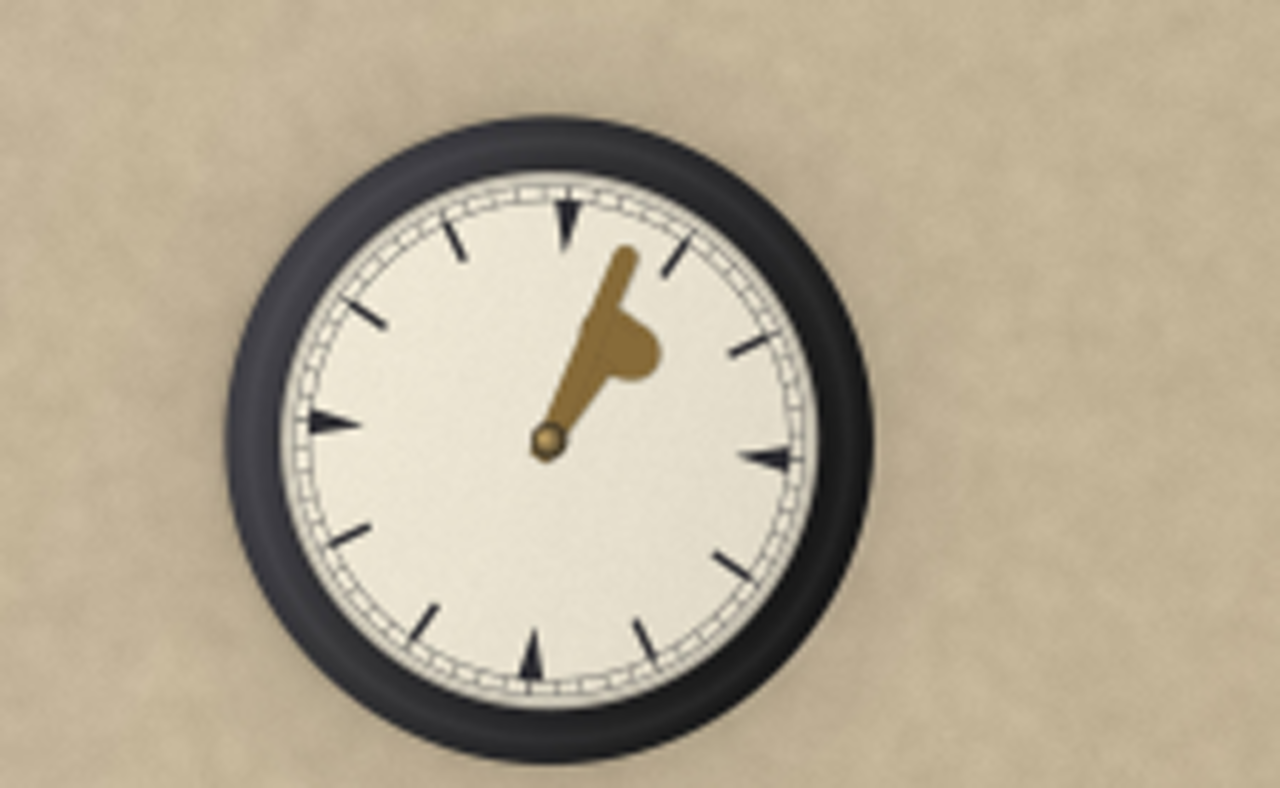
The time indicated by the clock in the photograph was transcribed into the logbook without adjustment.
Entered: 1:03
